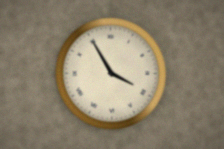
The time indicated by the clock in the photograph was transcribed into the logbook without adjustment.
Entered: 3:55
